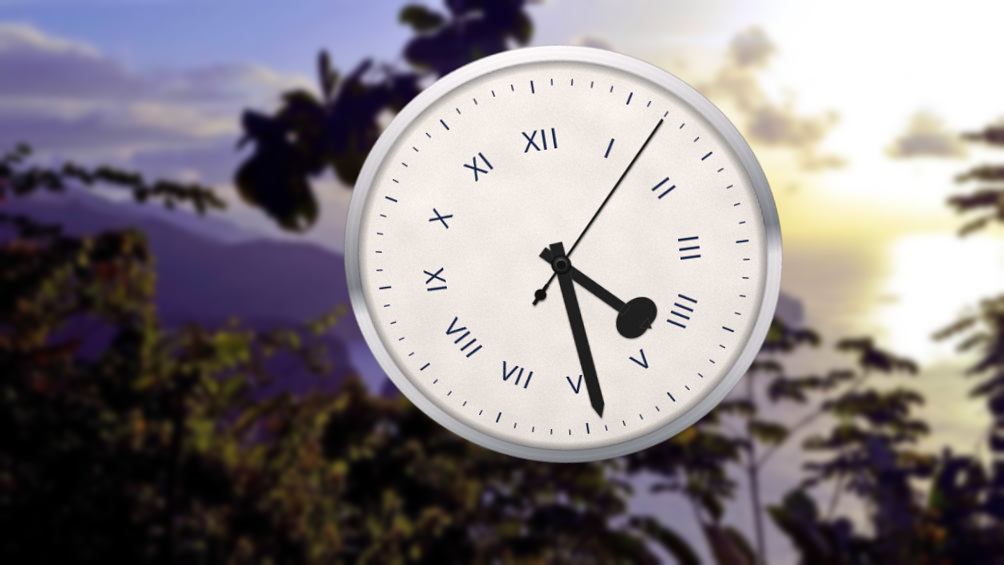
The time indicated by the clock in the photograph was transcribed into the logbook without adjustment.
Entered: 4:29:07
